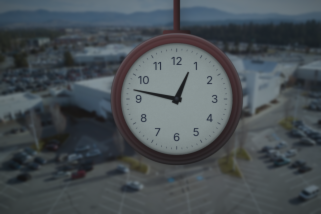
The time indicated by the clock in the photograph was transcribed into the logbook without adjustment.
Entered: 12:47
